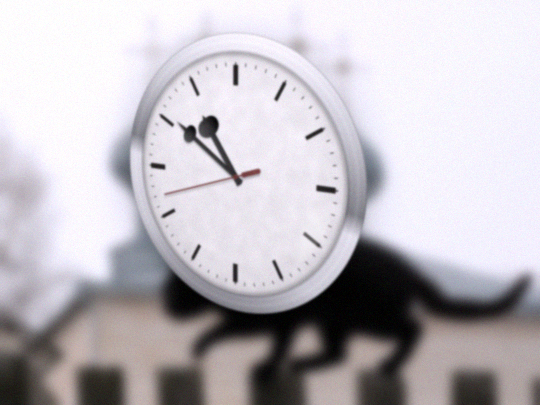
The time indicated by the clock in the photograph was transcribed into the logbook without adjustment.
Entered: 10:50:42
